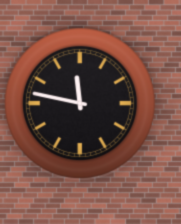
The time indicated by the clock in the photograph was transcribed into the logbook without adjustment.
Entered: 11:47
